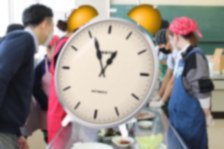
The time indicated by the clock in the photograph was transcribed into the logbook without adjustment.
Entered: 12:56
